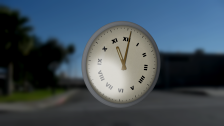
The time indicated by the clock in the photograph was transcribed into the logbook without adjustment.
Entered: 11:01
